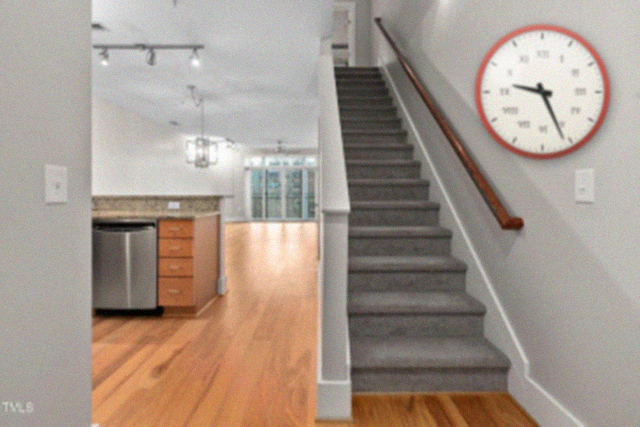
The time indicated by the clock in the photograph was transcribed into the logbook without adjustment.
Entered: 9:26
